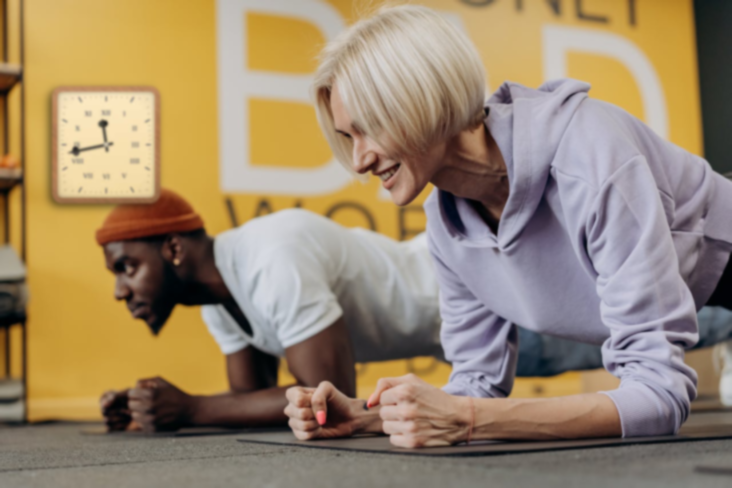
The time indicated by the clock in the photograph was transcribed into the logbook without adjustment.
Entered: 11:43
